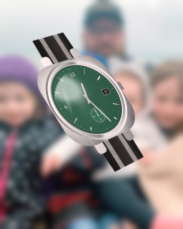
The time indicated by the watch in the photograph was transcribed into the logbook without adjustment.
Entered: 12:27
